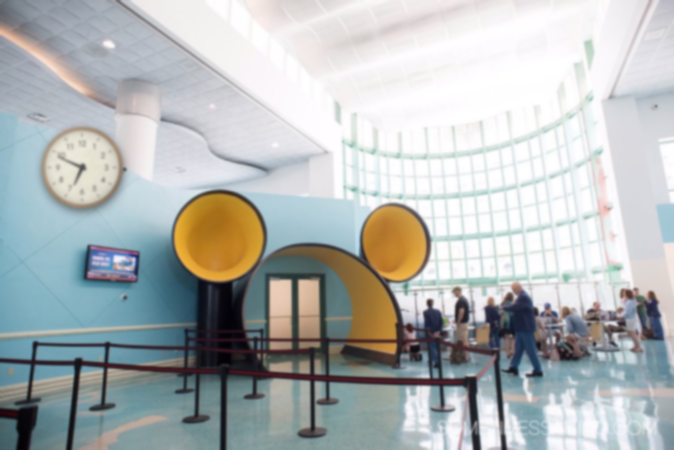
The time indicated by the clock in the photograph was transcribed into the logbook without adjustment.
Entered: 6:49
